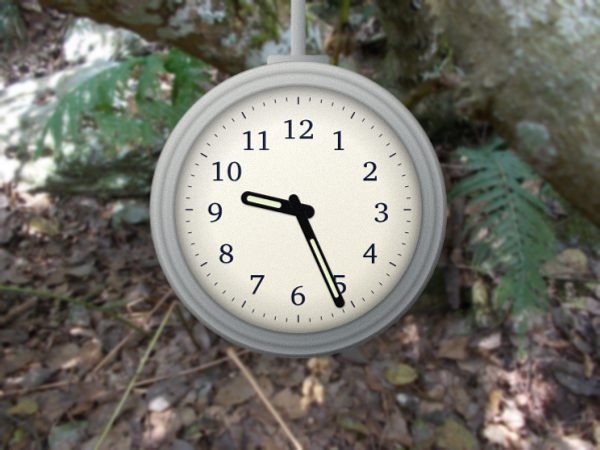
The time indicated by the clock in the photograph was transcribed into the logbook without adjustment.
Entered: 9:26
